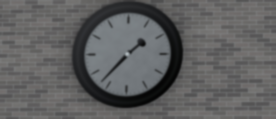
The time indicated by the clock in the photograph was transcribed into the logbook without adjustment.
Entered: 1:37
